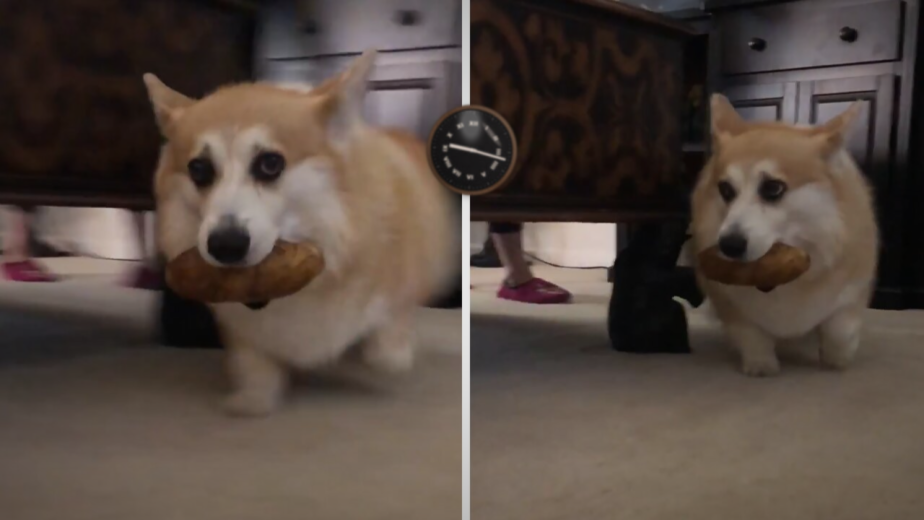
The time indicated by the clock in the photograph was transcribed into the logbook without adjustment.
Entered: 9:17
